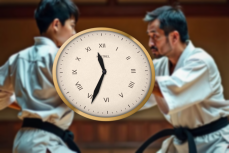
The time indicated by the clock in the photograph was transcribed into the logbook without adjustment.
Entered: 11:34
